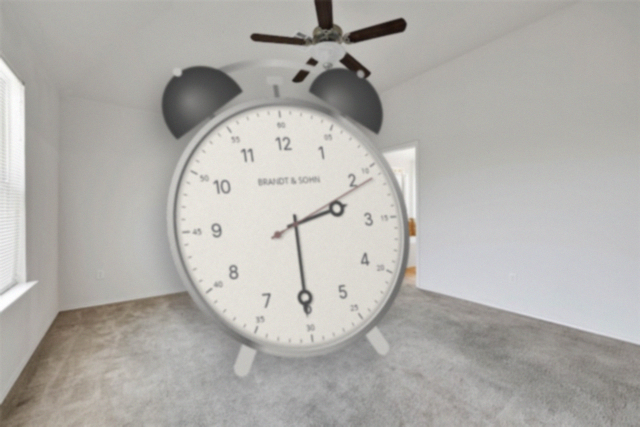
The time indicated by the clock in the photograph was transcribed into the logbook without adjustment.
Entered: 2:30:11
